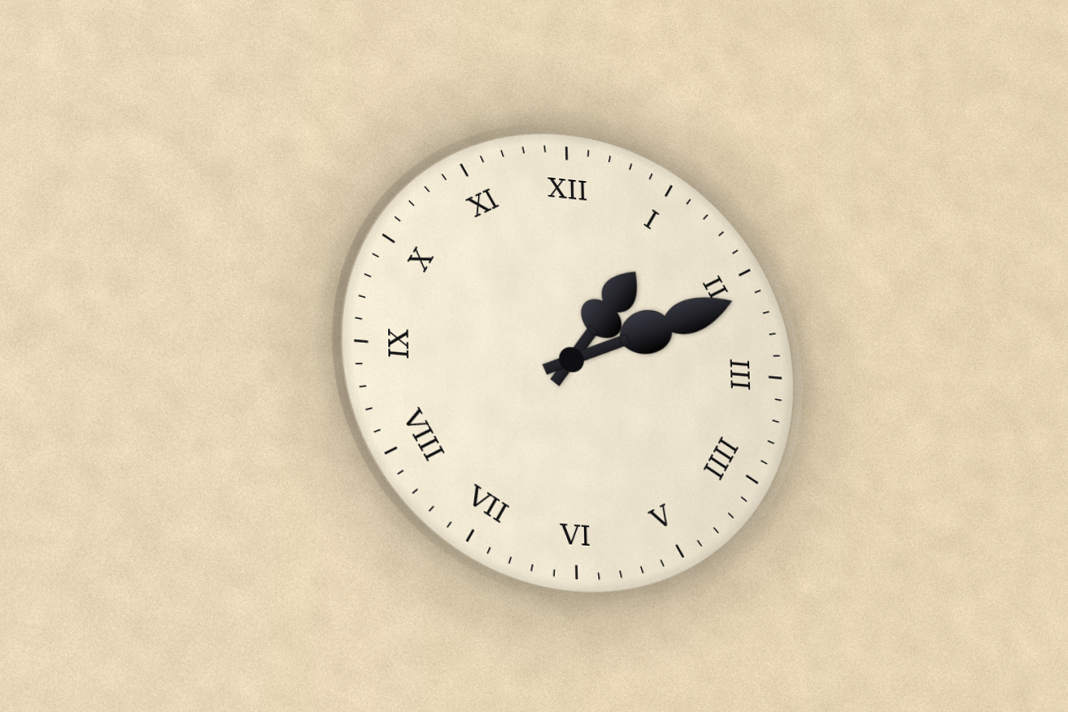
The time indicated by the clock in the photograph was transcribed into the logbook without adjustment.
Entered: 1:11
